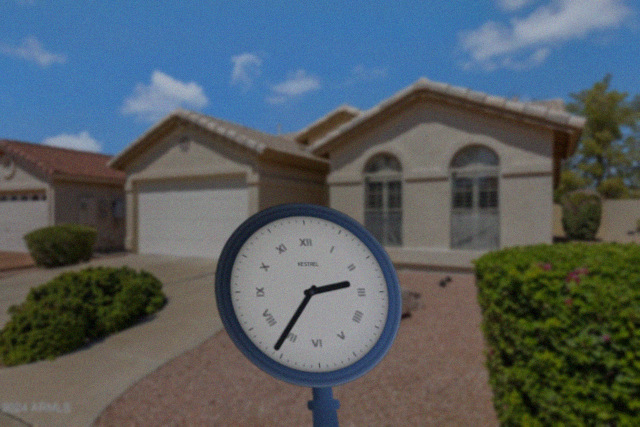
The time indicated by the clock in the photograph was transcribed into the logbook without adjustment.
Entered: 2:36
